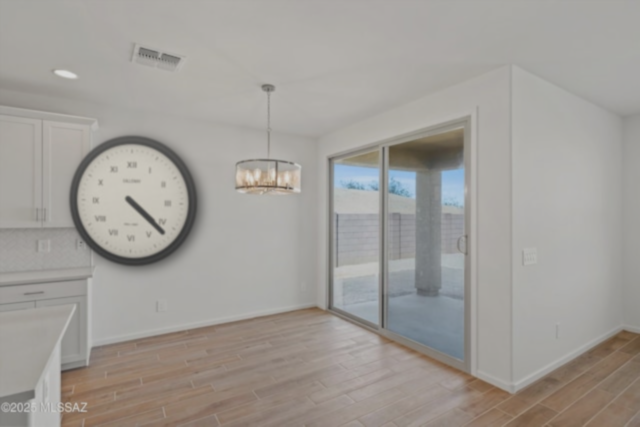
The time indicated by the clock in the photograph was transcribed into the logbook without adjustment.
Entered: 4:22
